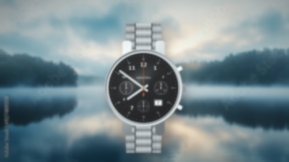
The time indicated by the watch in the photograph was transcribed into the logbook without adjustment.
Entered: 7:51
